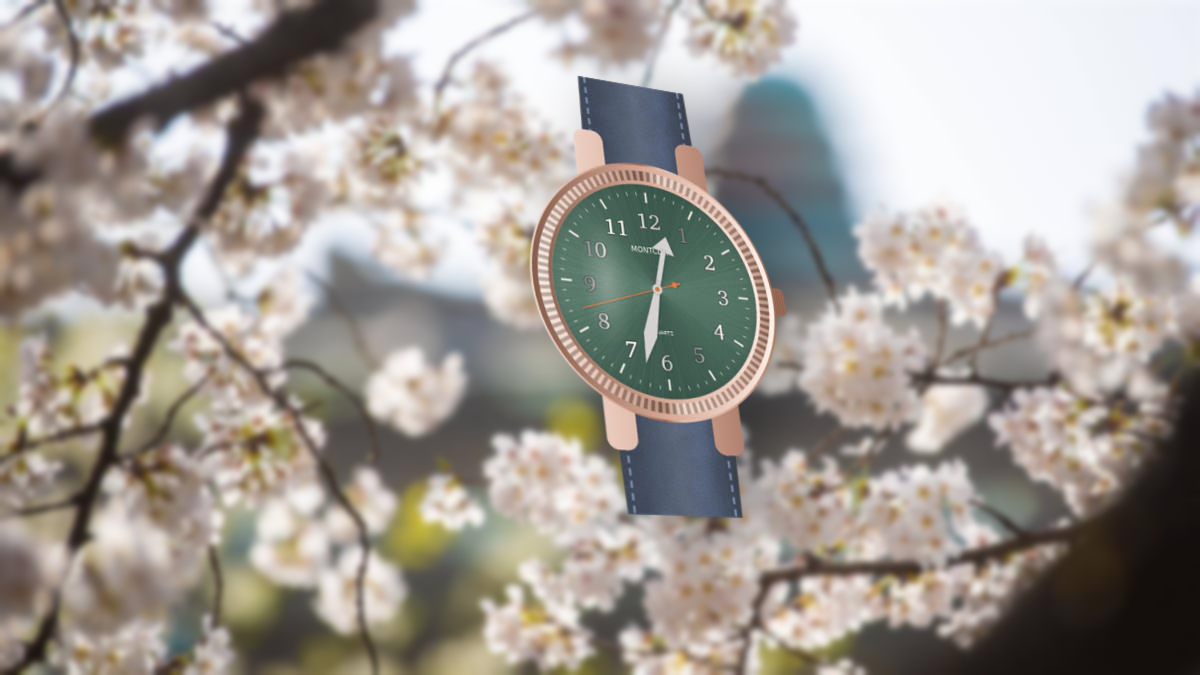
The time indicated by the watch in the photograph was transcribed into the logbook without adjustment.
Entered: 12:32:42
